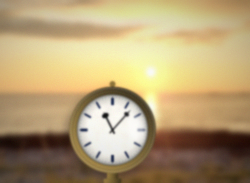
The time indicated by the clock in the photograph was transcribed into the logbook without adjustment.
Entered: 11:07
